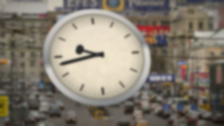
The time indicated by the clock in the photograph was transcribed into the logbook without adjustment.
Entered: 9:43
